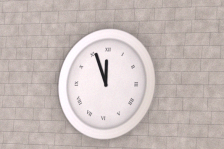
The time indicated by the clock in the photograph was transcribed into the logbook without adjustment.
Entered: 11:56
